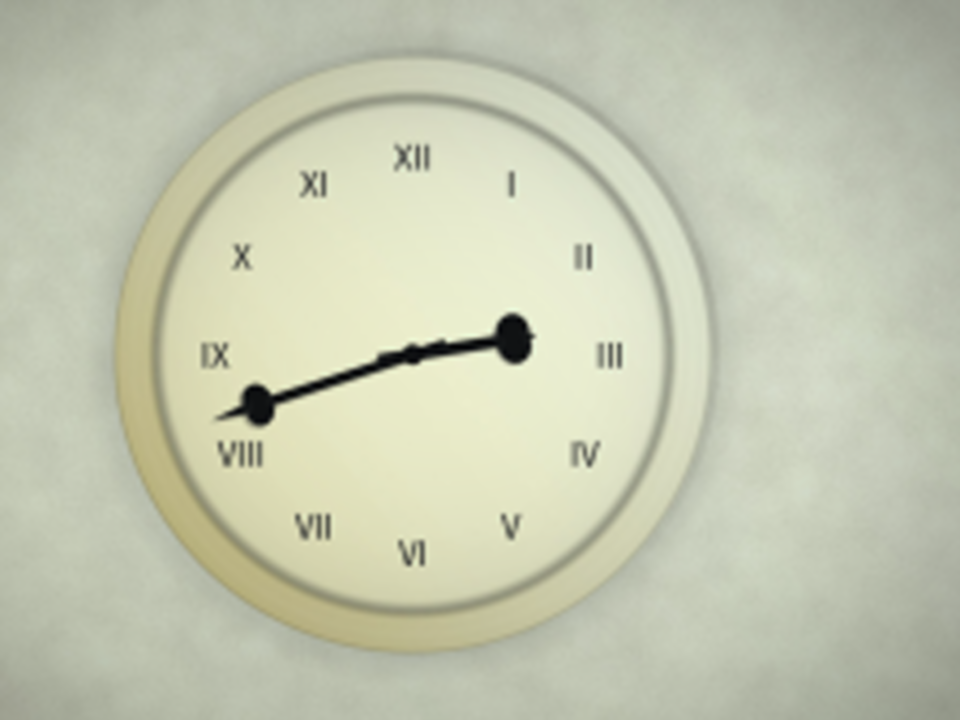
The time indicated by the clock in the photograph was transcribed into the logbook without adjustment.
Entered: 2:42
